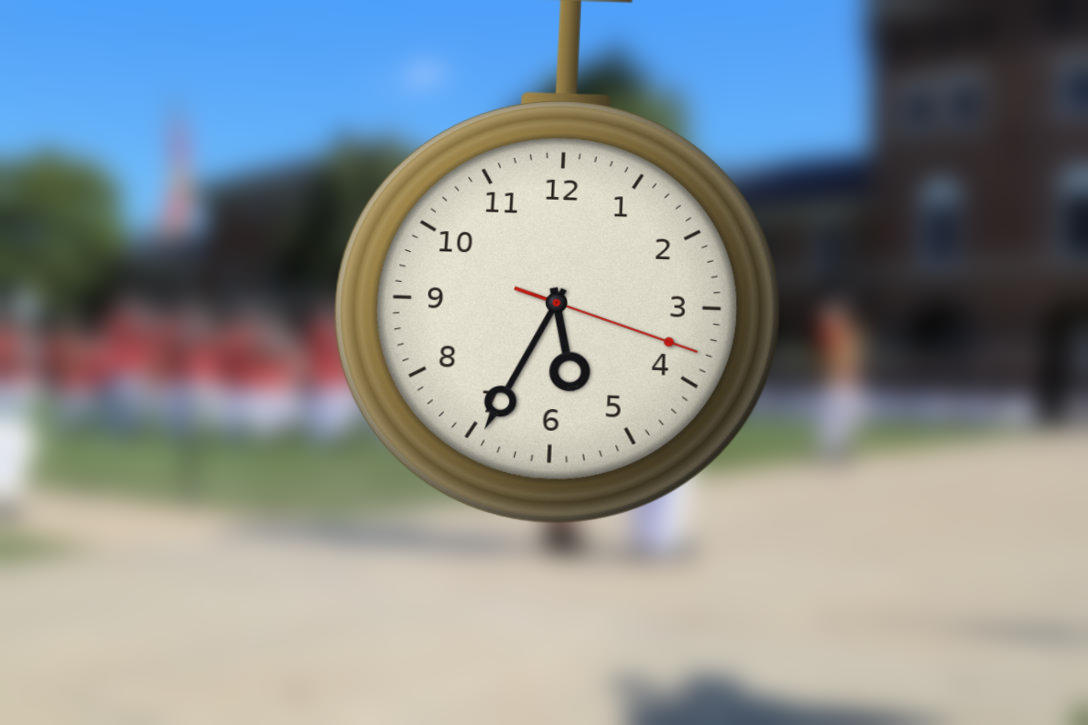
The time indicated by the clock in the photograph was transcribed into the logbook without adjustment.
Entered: 5:34:18
